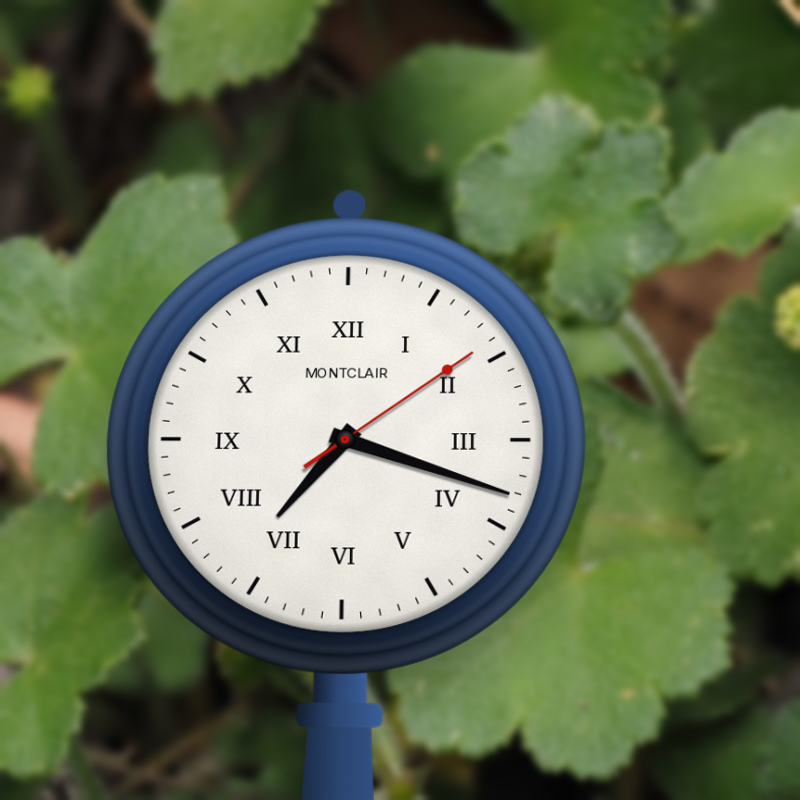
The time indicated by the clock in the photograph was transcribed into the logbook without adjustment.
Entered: 7:18:09
